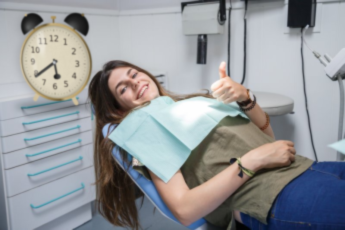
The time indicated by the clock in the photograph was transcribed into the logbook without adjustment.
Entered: 5:39
